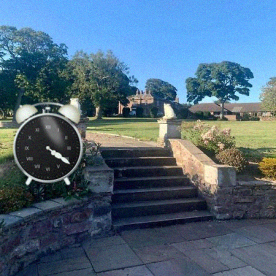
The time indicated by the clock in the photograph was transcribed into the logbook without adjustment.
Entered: 4:21
